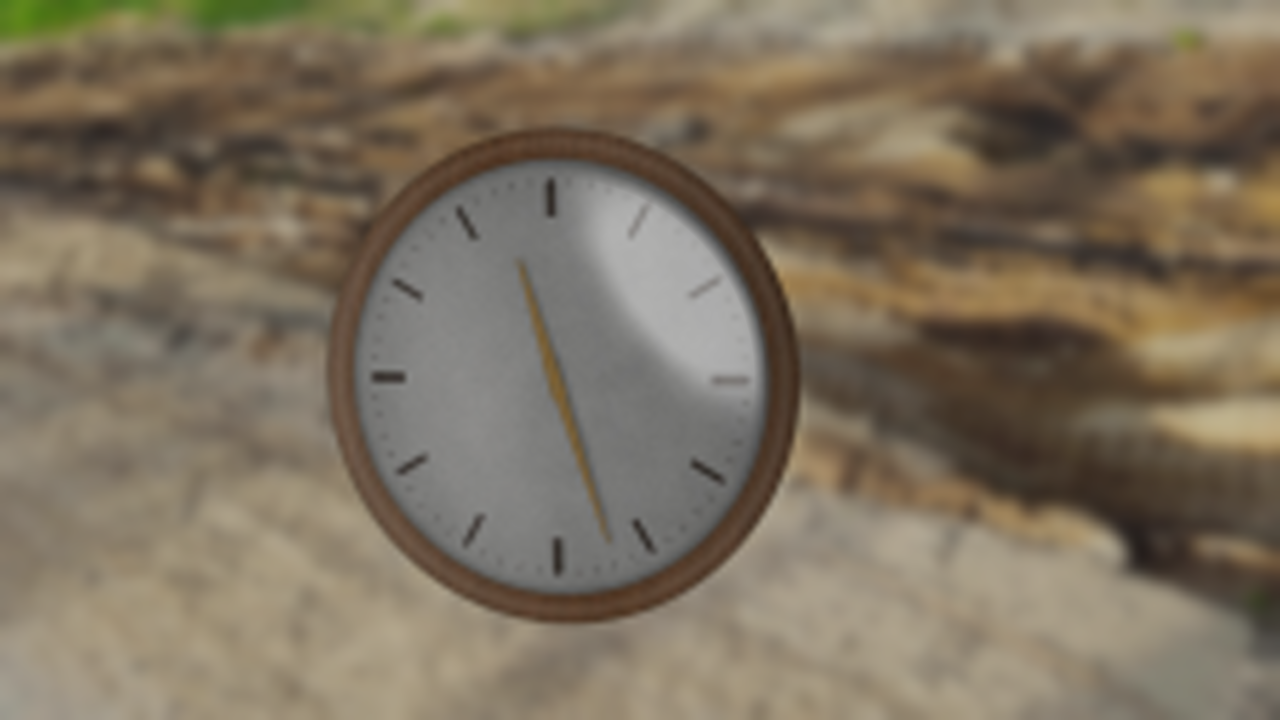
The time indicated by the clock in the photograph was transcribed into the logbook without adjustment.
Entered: 11:27
